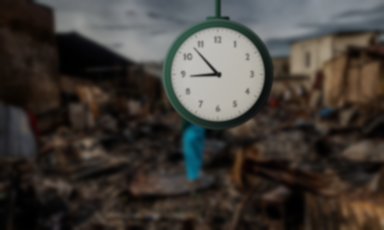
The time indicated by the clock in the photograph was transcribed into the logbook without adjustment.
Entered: 8:53
